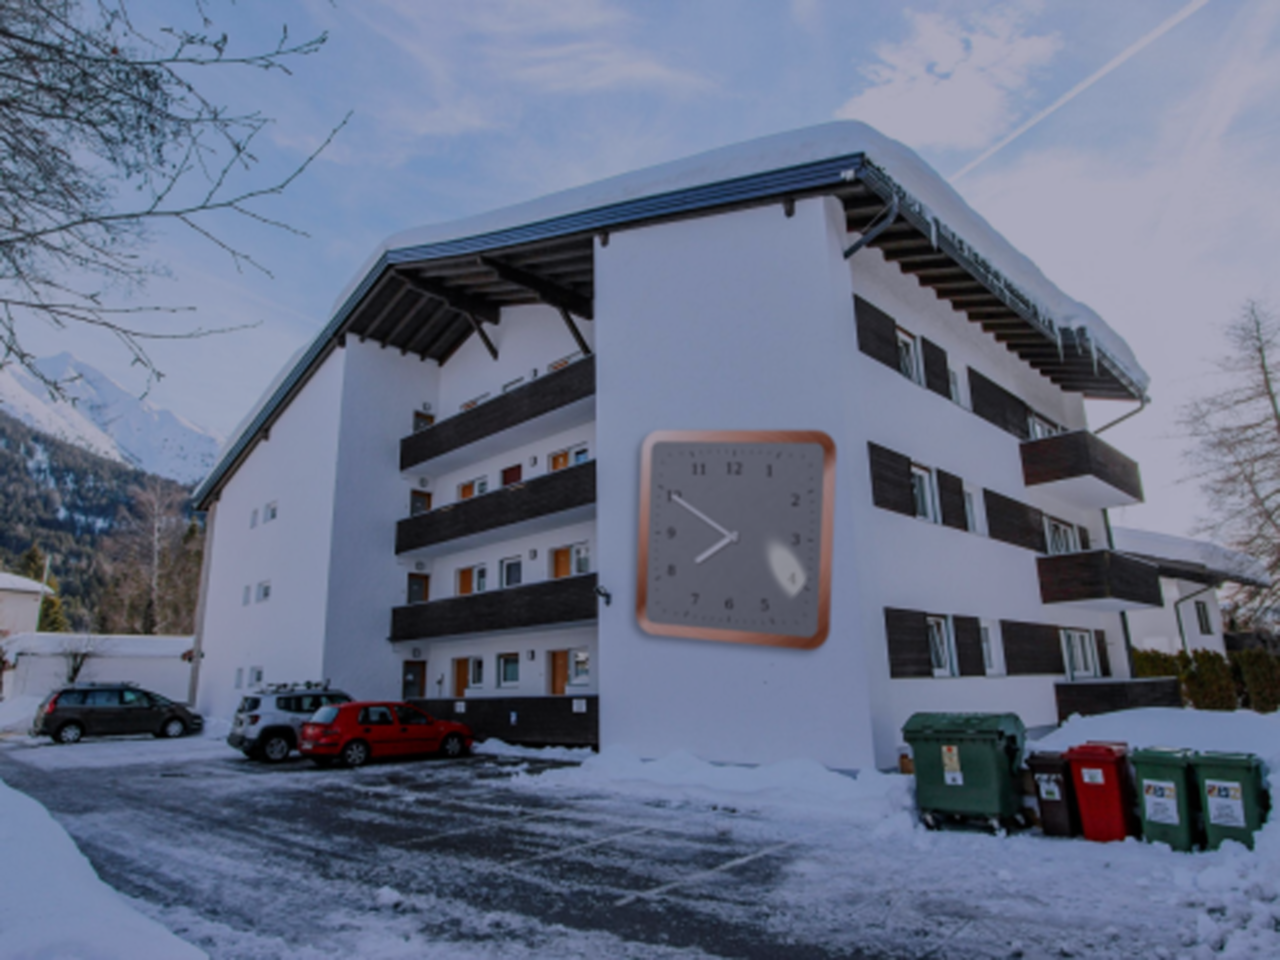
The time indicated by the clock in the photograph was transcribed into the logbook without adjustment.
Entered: 7:50
